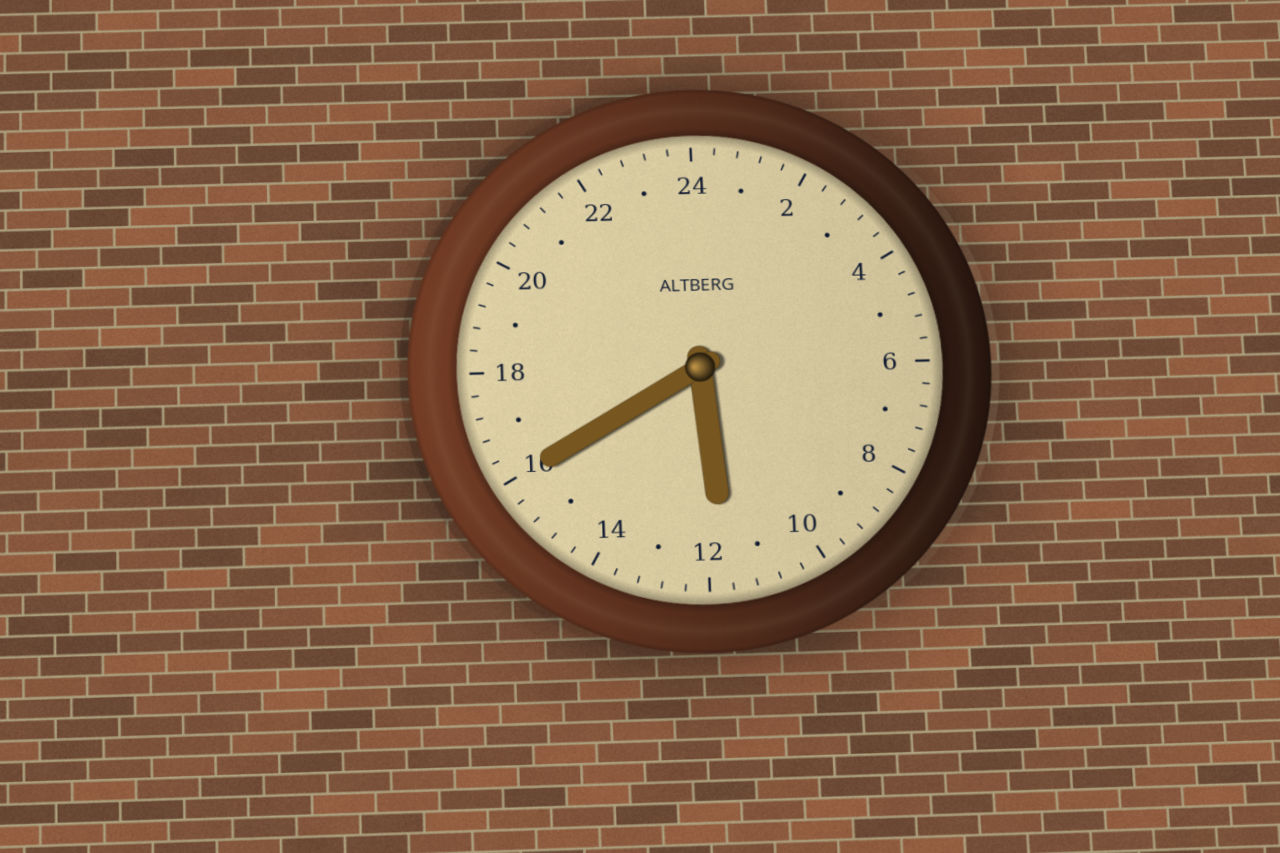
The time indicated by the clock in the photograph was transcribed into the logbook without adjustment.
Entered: 11:40
